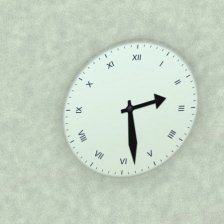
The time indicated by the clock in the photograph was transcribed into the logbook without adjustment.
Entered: 2:28
